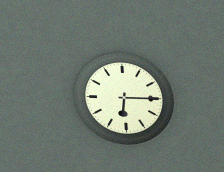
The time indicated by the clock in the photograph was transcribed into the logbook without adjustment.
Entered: 6:15
